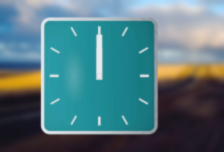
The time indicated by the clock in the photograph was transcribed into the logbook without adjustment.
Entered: 12:00
